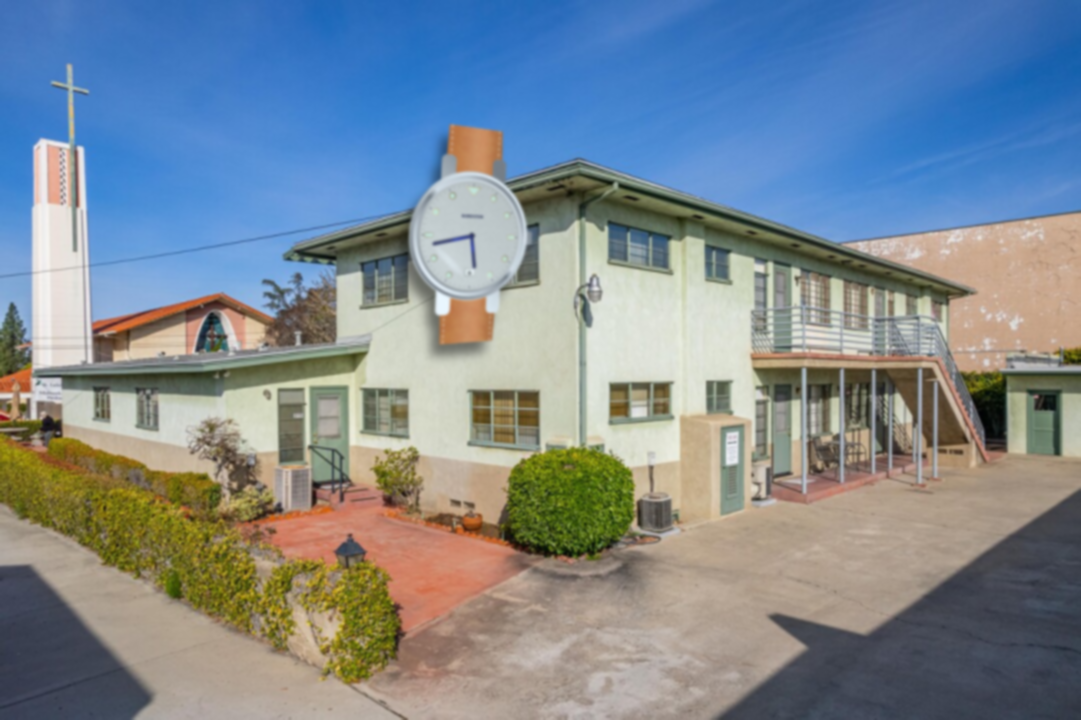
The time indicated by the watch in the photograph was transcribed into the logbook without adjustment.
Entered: 5:43
